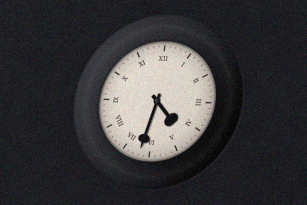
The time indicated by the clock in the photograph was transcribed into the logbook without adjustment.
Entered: 4:32
